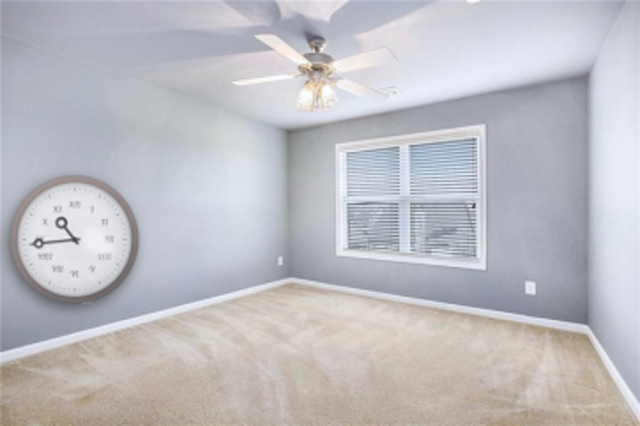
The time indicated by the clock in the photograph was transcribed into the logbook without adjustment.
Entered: 10:44
